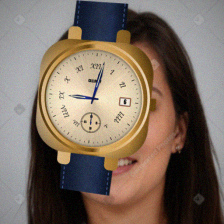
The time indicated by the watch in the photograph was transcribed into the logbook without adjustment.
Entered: 9:02
